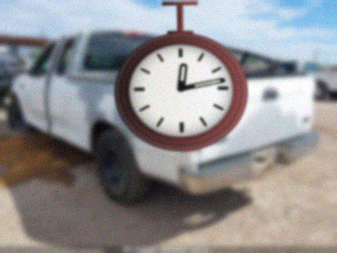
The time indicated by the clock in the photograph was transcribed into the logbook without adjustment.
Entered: 12:13
